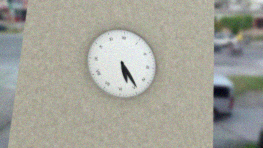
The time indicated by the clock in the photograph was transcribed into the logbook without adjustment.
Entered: 5:24
